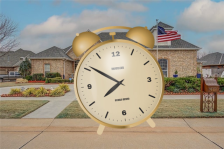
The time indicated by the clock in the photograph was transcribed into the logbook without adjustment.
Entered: 7:51
